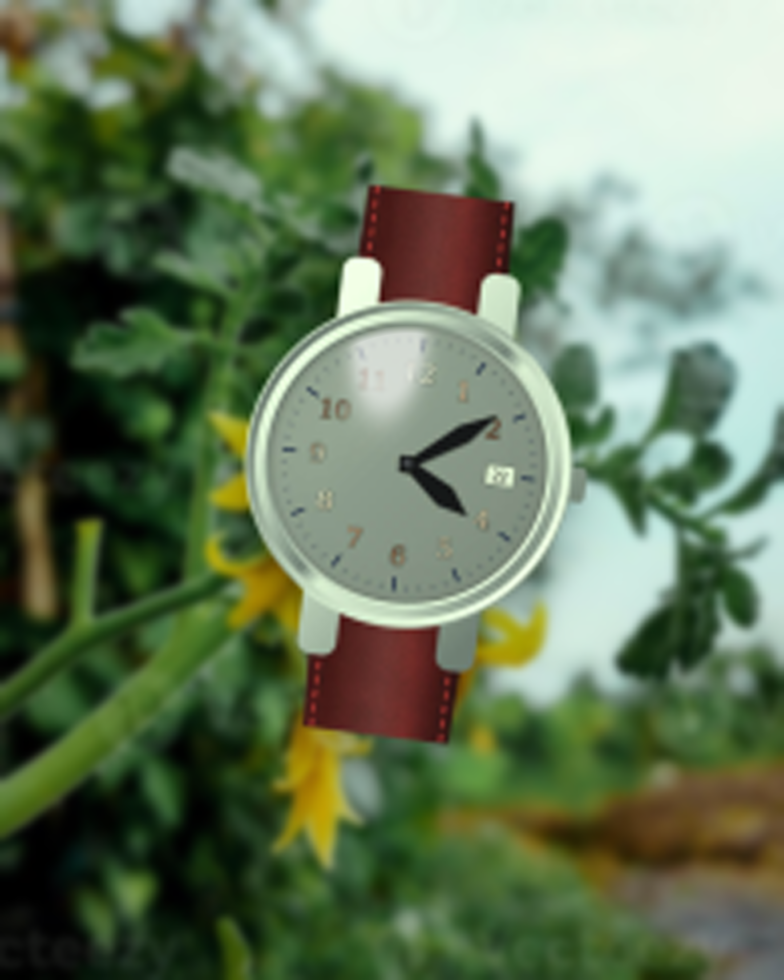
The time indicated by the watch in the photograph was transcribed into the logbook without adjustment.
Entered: 4:09
